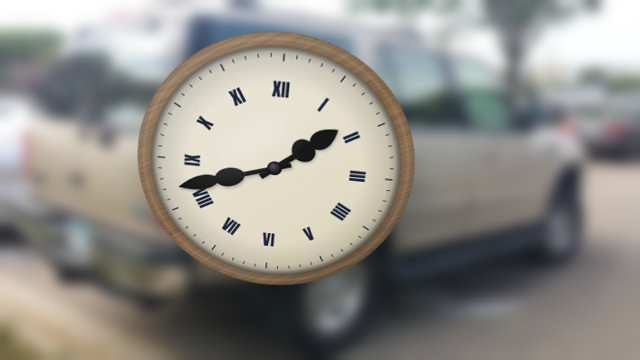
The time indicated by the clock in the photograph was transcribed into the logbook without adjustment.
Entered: 1:42
